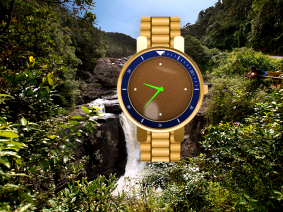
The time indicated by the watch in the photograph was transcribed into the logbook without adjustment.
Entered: 9:37
